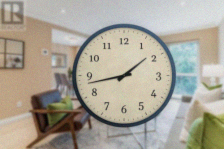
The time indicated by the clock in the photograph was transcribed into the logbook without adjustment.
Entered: 1:43
